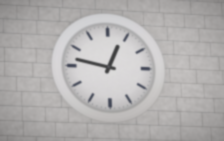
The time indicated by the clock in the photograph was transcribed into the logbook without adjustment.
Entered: 12:47
